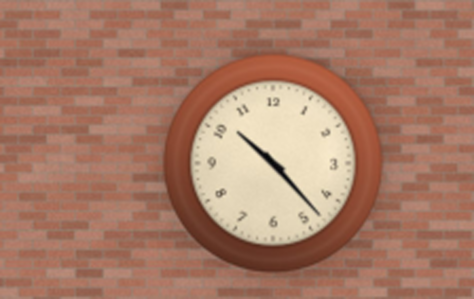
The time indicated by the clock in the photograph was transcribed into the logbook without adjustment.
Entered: 10:23
